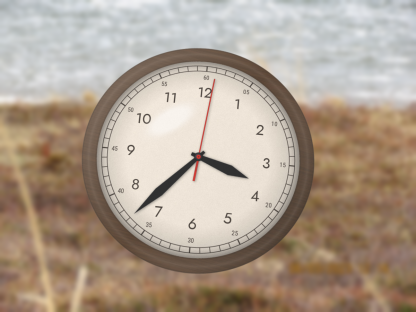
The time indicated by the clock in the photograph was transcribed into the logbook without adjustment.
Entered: 3:37:01
